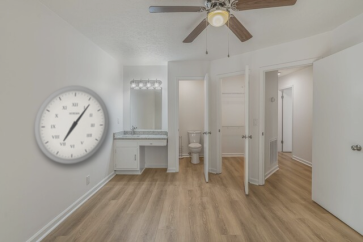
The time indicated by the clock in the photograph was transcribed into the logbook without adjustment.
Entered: 7:06
